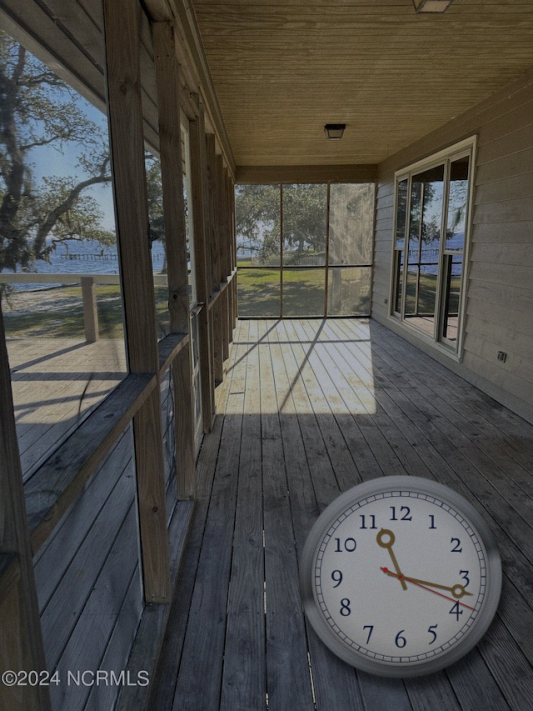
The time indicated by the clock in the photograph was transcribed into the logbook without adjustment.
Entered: 11:17:19
